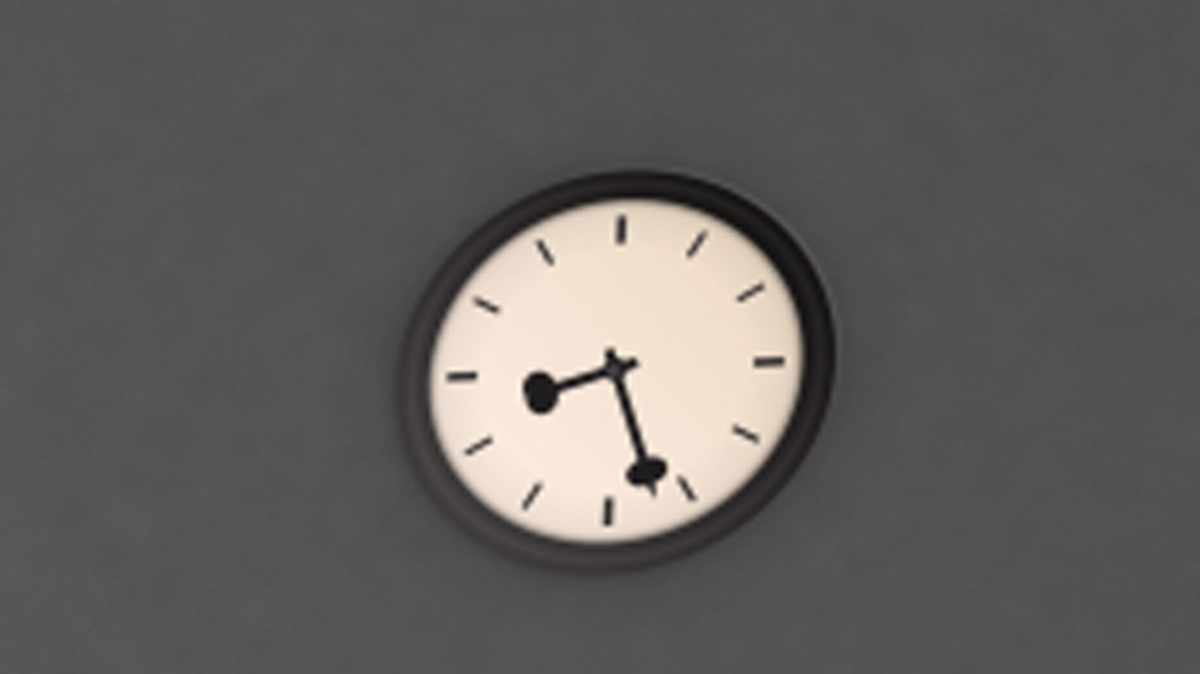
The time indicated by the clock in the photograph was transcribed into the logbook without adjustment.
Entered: 8:27
